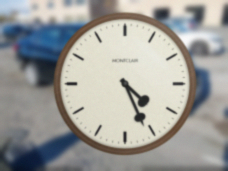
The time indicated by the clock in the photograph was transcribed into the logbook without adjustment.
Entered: 4:26
